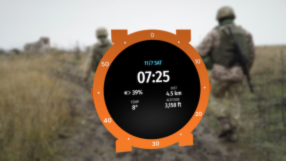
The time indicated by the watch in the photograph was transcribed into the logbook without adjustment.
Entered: 7:25
